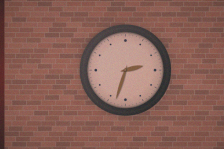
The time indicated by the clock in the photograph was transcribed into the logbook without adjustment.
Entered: 2:33
